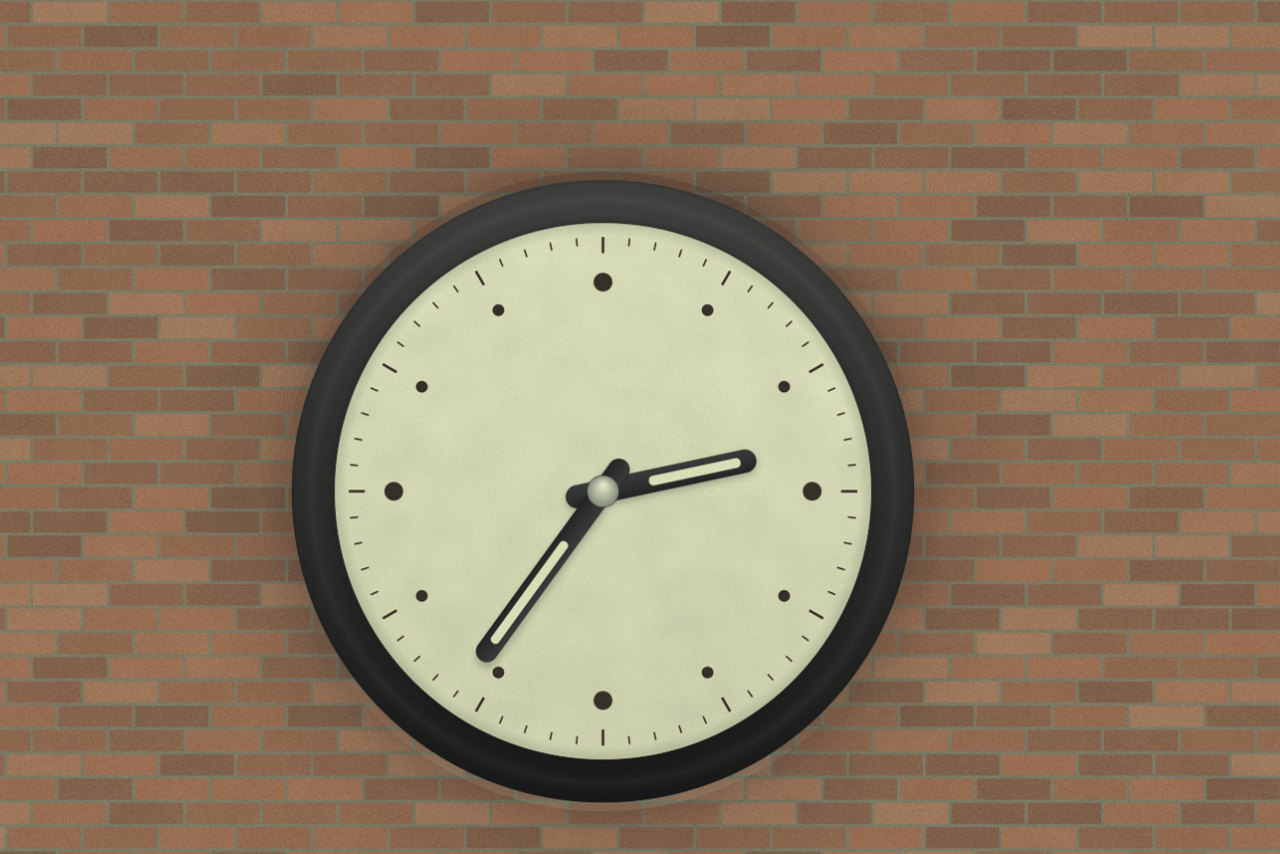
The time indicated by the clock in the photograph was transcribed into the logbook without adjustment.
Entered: 2:36
